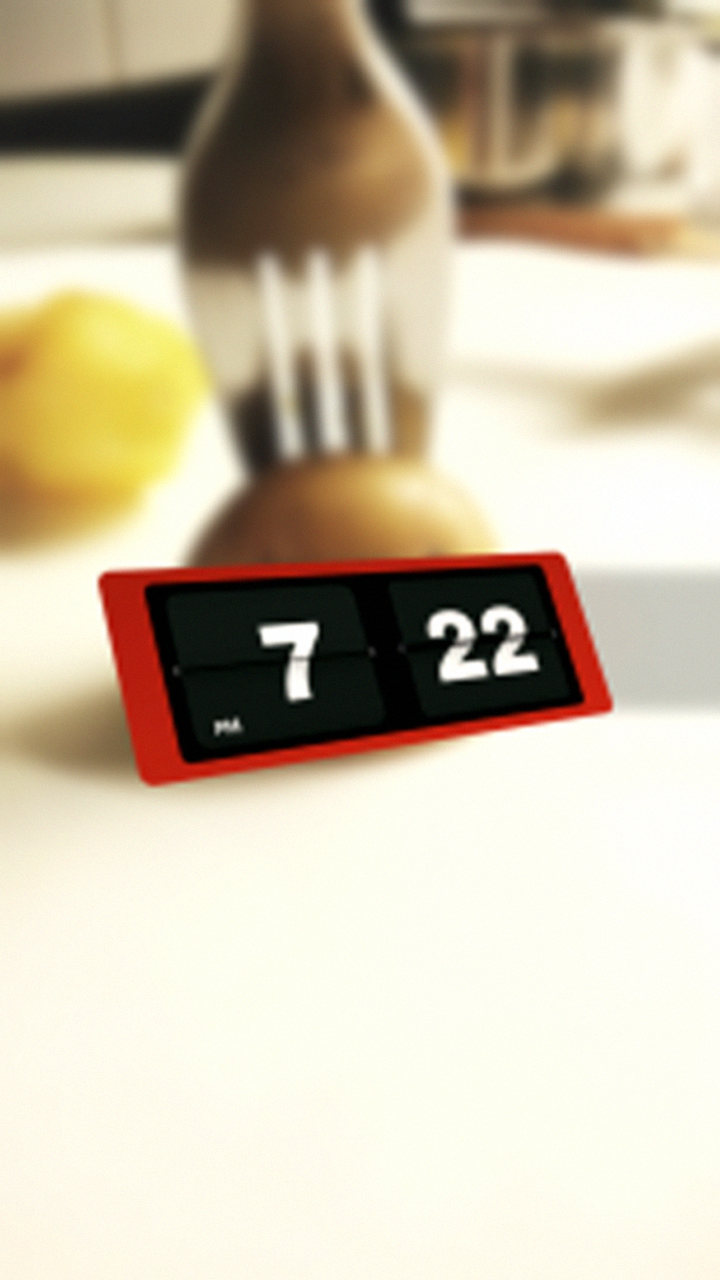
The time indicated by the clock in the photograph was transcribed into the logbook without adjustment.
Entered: 7:22
